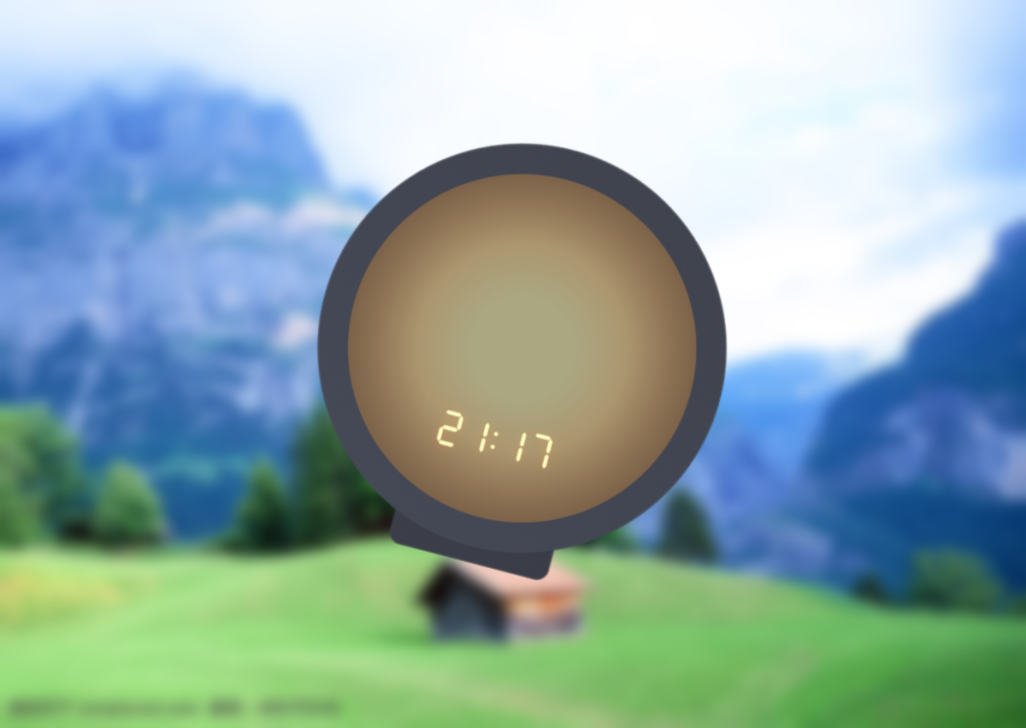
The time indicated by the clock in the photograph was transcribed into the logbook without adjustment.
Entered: 21:17
